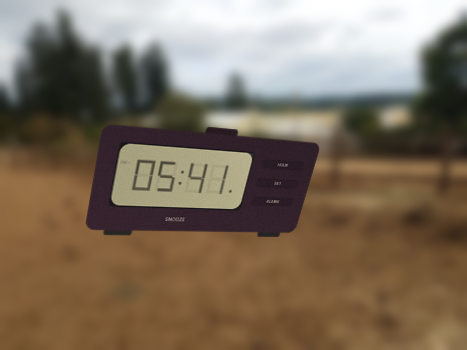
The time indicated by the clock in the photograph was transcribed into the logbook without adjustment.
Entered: 5:41
